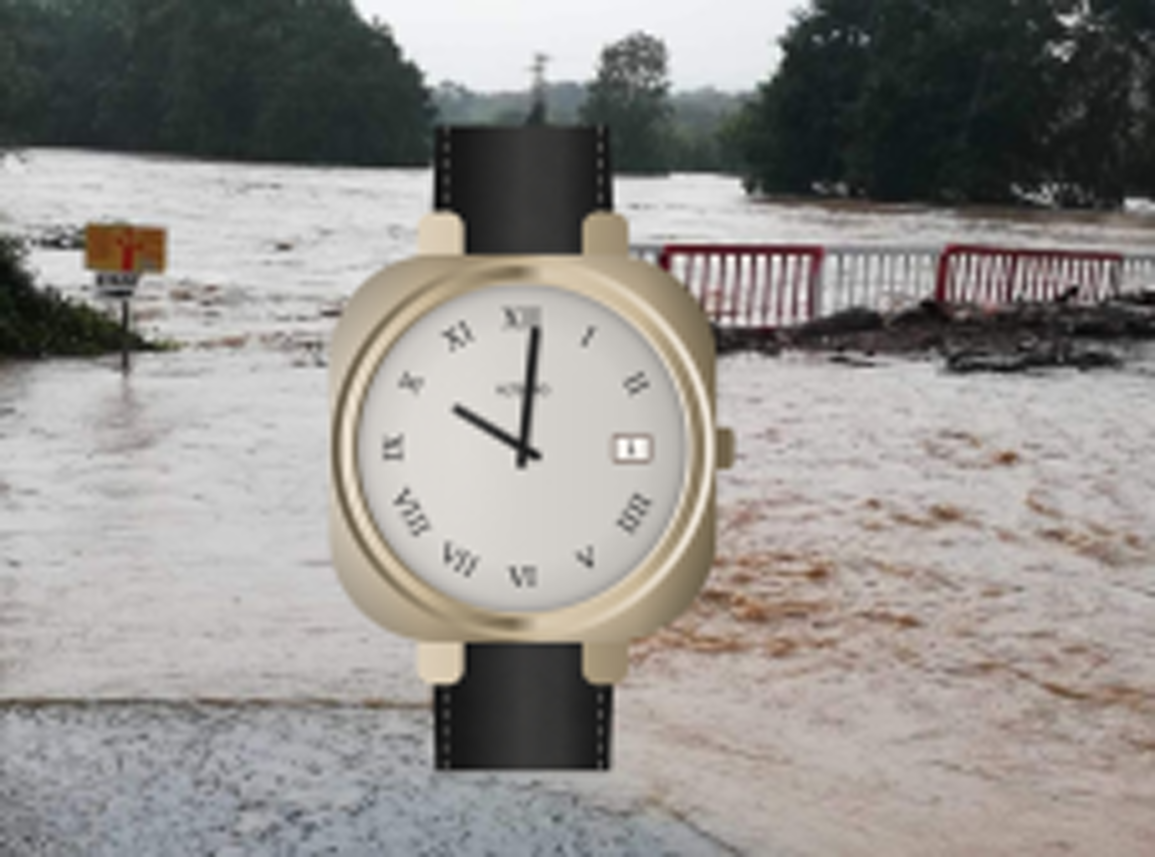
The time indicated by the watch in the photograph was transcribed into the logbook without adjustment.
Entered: 10:01
